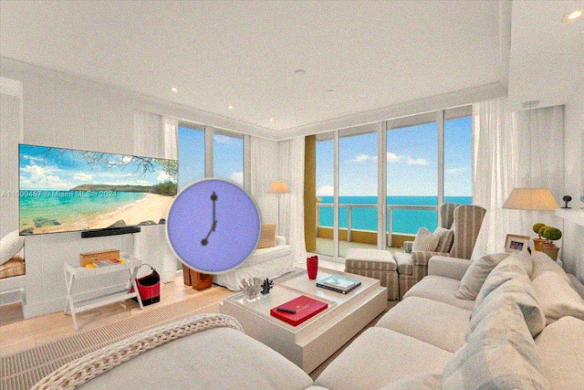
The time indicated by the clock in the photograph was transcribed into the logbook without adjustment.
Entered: 7:00
